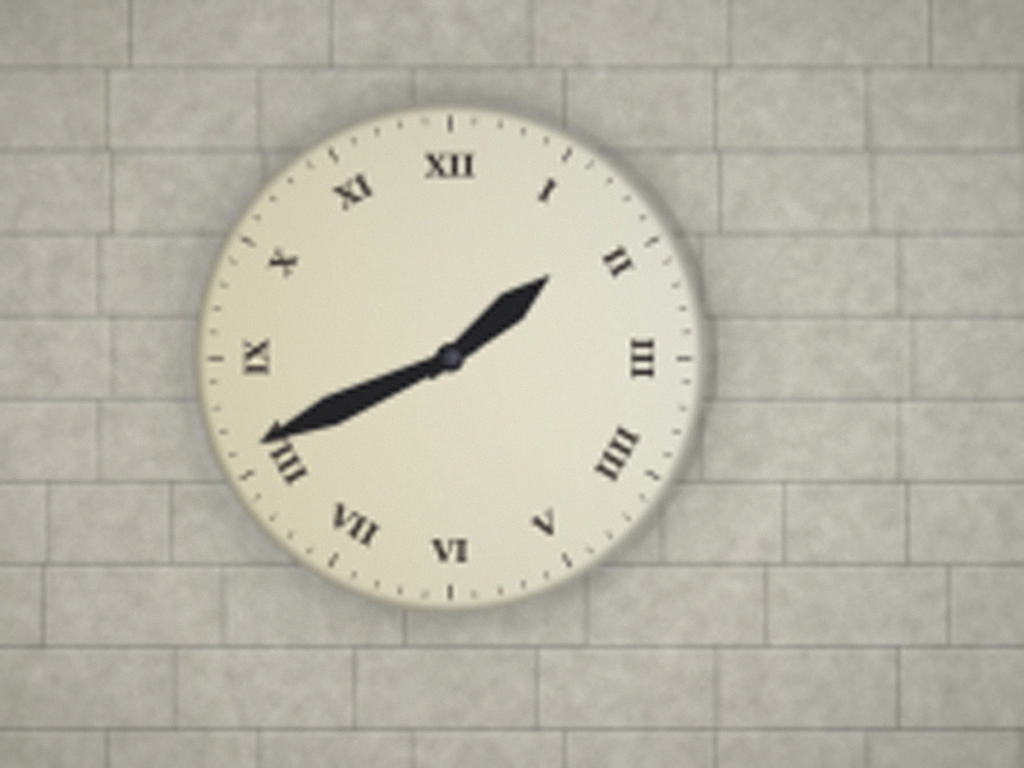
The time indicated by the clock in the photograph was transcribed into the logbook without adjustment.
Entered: 1:41
